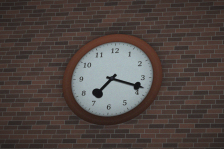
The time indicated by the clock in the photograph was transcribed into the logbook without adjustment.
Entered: 7:18
